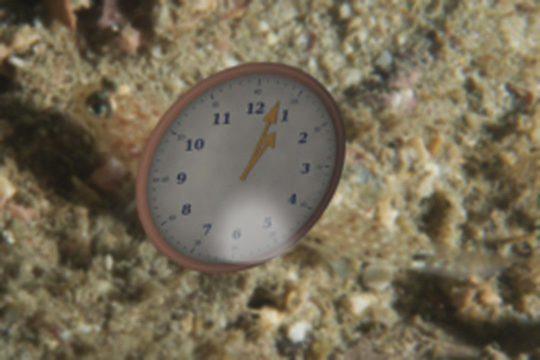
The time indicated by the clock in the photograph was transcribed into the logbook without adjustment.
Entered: 1:03
